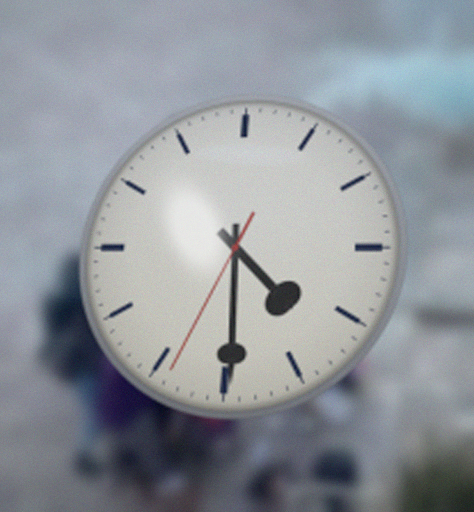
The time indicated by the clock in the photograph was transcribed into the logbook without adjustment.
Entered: 4:29:34
